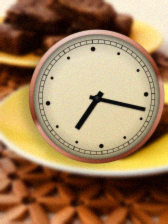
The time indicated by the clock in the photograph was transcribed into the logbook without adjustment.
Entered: 7:18
